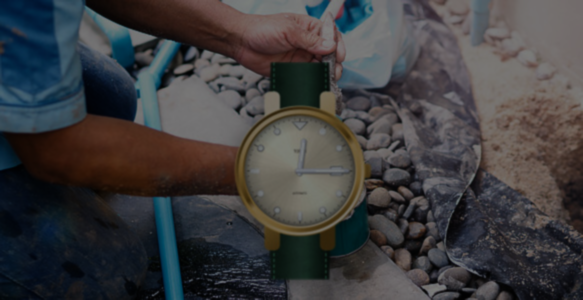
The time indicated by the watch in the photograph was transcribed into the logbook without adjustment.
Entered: 12:15
